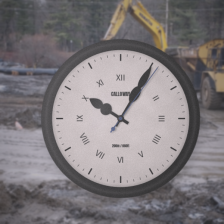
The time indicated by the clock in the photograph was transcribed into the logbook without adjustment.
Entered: 10:05:06
